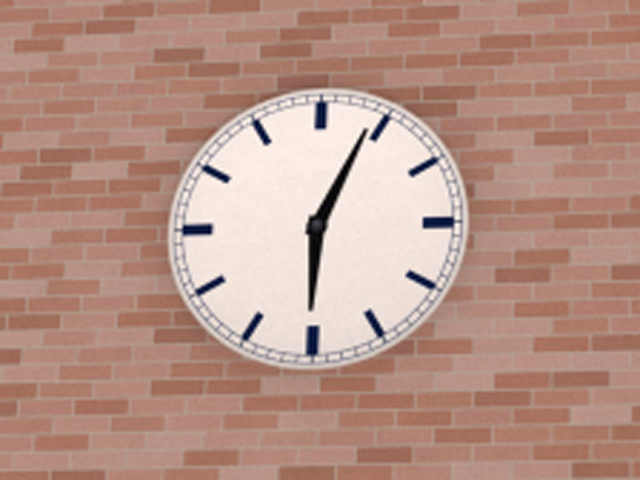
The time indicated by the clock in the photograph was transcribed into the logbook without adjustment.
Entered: 6:04
